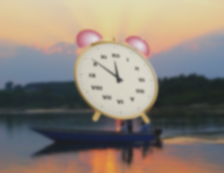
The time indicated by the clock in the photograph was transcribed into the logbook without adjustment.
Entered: 11:51
